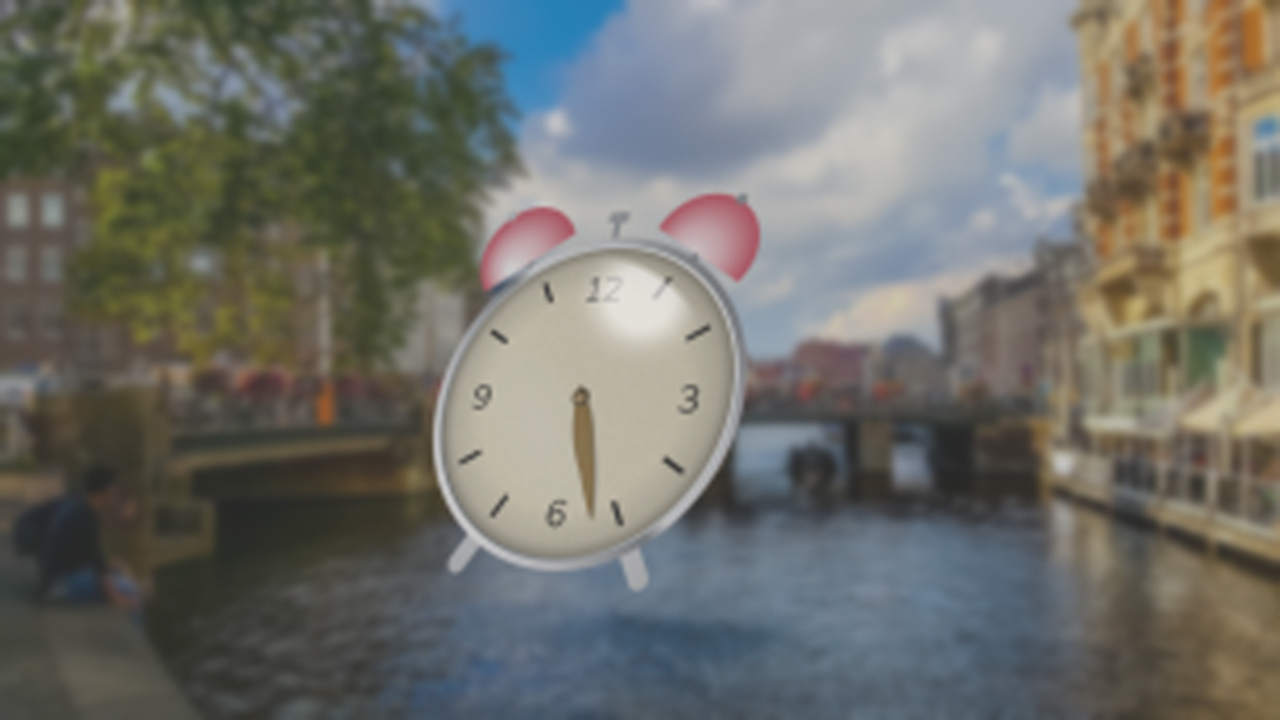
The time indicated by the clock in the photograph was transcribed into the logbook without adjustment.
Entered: 5:27
